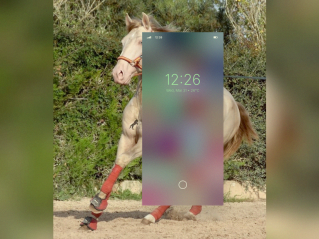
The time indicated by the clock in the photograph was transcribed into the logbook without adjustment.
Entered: 12:26
